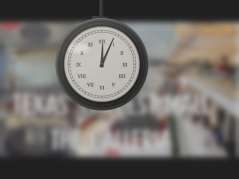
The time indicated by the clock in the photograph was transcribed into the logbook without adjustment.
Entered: 12:04
